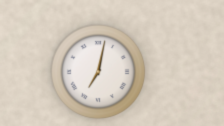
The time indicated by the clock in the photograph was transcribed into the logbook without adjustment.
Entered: 7:02
